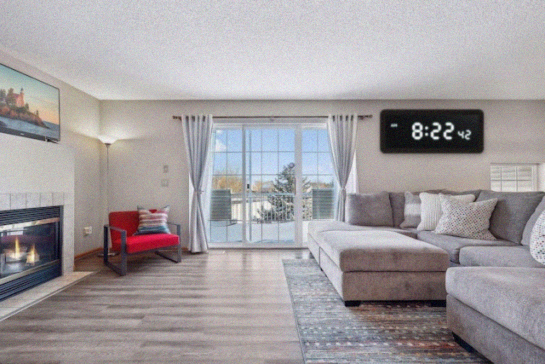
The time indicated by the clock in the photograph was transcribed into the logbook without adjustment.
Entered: 8:22:42
